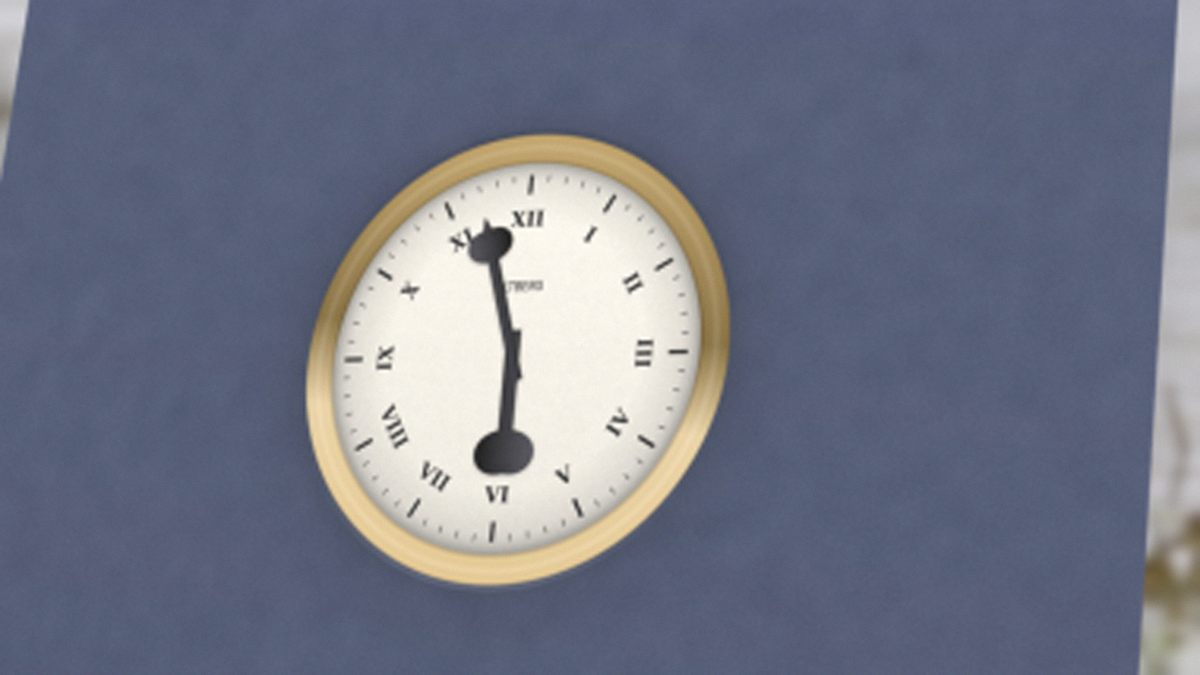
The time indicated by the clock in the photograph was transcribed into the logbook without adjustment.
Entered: 5:57
